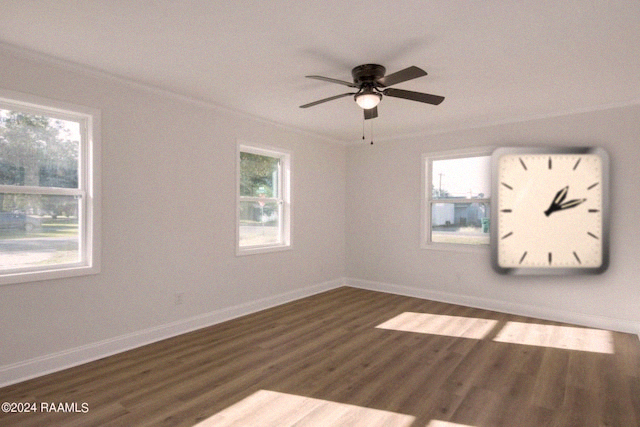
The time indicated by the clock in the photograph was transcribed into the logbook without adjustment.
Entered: 1:12
